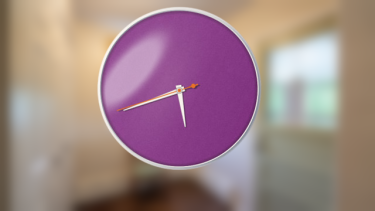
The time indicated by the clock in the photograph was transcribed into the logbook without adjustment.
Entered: 5:41:42
